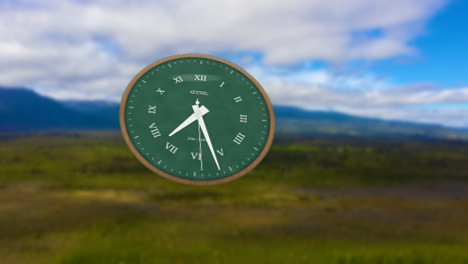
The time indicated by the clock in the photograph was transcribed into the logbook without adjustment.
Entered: 7:26:29
